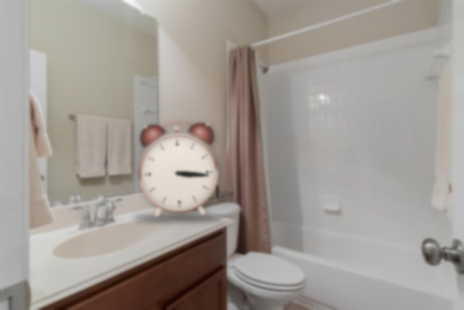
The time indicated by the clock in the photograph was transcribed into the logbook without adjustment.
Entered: 3:16
